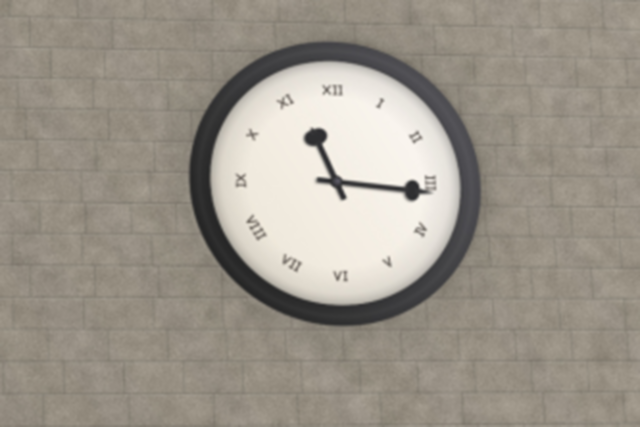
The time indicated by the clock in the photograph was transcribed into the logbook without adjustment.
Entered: 11:16
